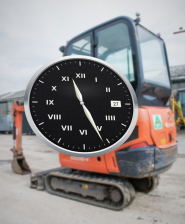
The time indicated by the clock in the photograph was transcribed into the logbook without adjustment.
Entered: 11:26
